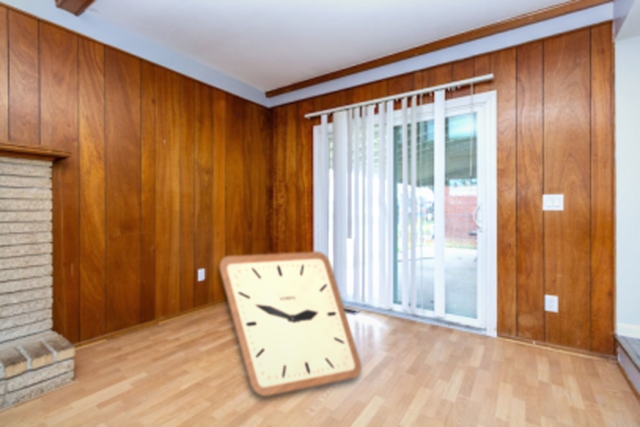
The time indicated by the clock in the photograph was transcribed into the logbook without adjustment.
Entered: 2:49
